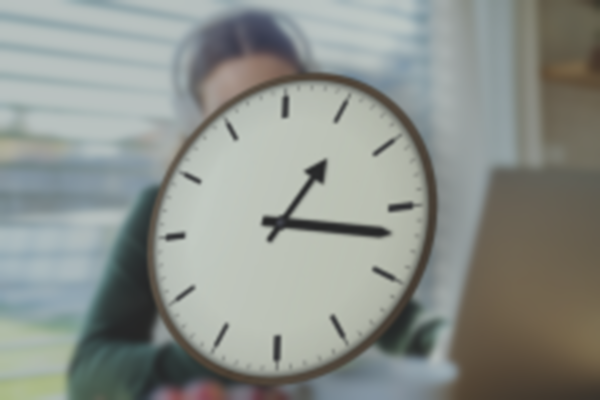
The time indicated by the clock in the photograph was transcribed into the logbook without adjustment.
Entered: 1:17
